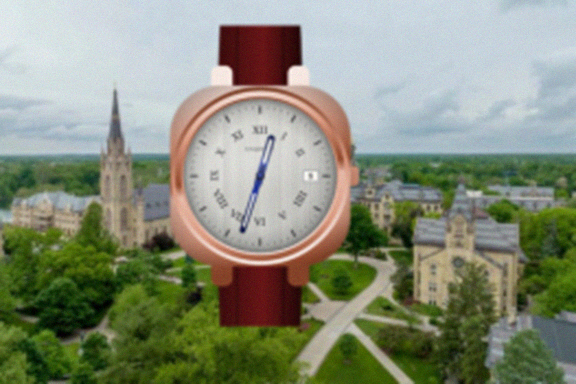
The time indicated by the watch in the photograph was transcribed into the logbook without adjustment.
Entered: 12:33
